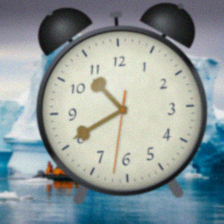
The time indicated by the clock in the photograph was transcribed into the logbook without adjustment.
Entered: 10:40:32
